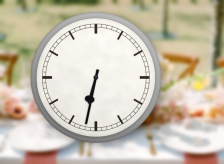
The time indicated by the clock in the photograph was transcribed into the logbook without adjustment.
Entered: 6:32
